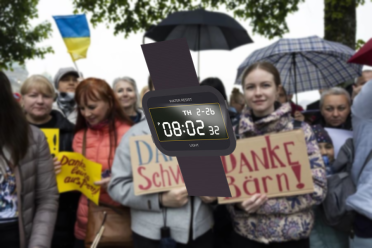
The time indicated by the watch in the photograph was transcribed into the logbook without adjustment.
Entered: 8:02:32
